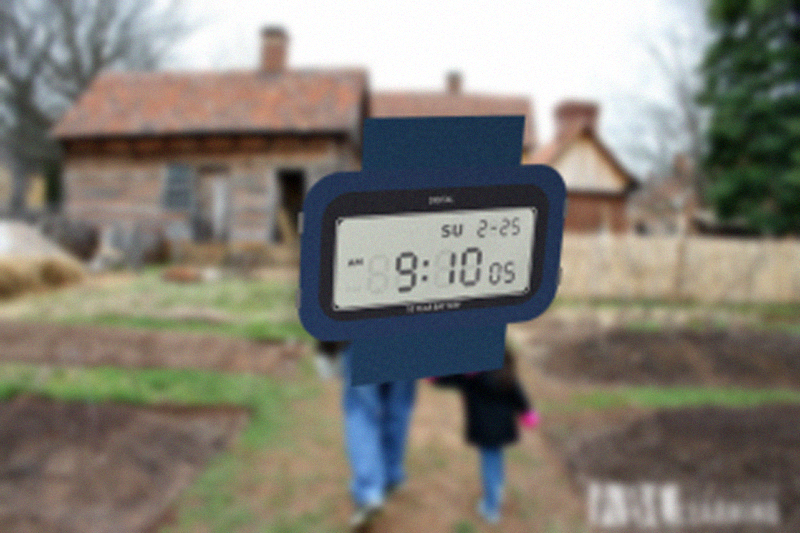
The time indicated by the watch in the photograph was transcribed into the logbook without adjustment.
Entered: 9:10:05
